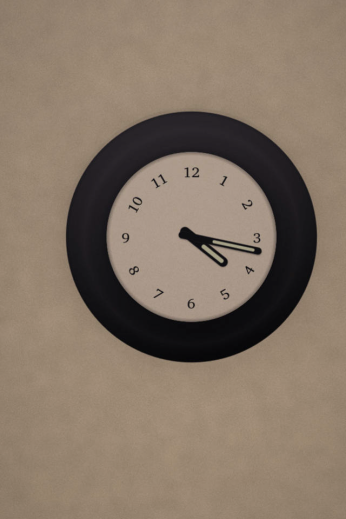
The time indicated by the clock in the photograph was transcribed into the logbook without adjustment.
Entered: 4:17
